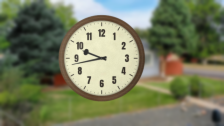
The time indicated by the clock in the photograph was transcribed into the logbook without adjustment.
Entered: 9:43
